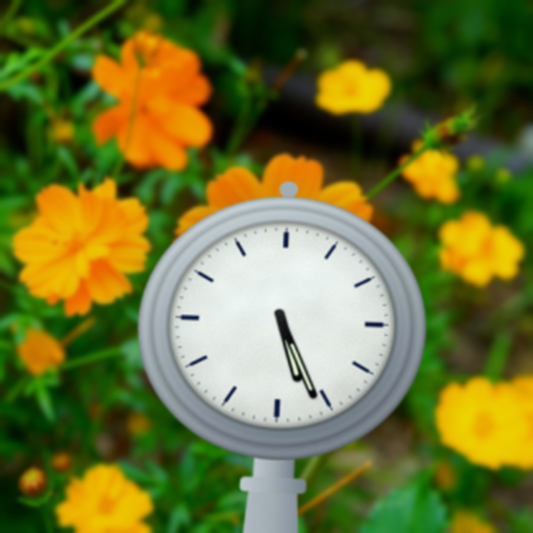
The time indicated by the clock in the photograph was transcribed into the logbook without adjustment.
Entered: 5:26
